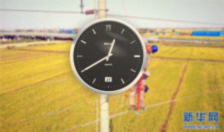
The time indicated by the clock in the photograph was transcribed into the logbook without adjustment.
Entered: 12:40
